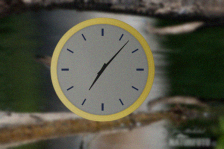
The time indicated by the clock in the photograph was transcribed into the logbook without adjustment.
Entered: 7:07
